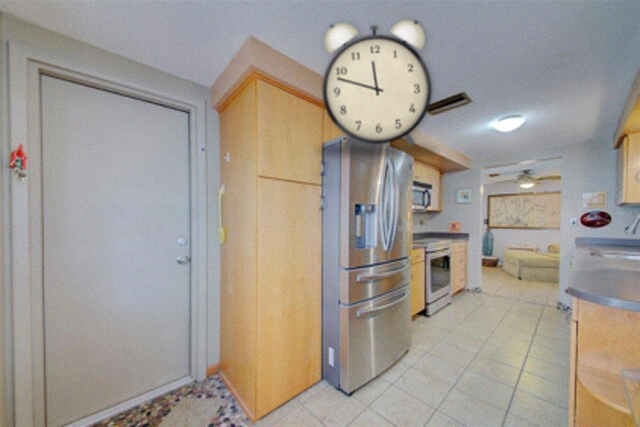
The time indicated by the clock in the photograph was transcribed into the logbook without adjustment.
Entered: 11:48
